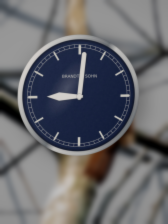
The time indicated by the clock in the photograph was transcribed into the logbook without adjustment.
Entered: 9:01
